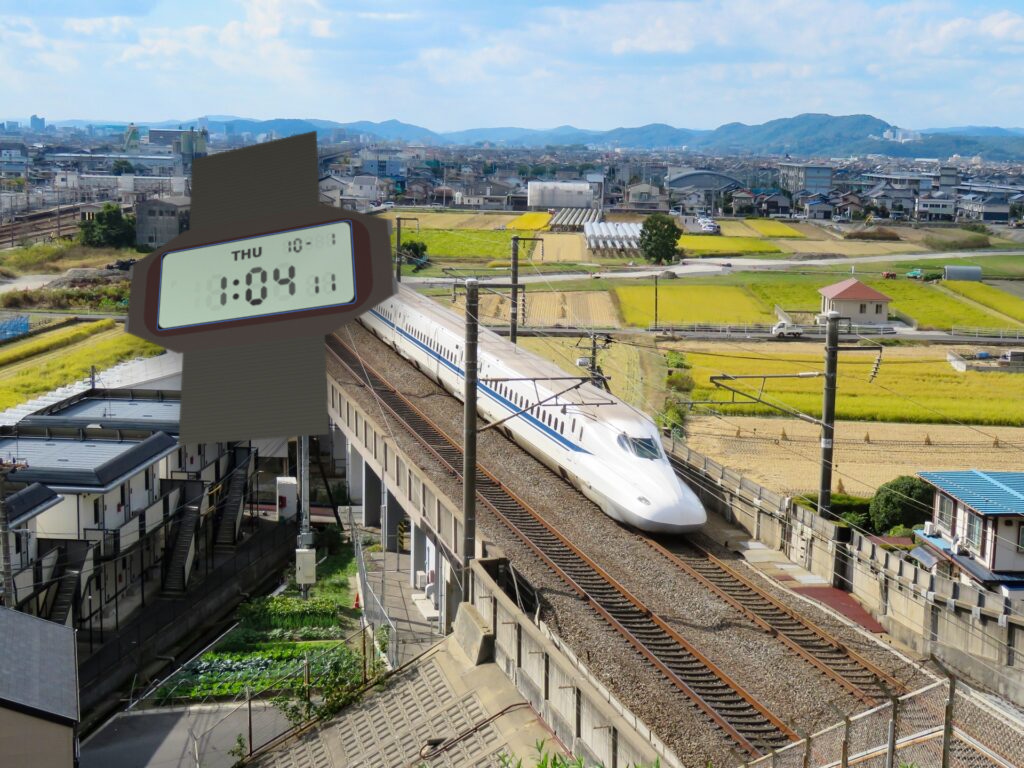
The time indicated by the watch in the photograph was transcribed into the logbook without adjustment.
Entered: 1:04:11
